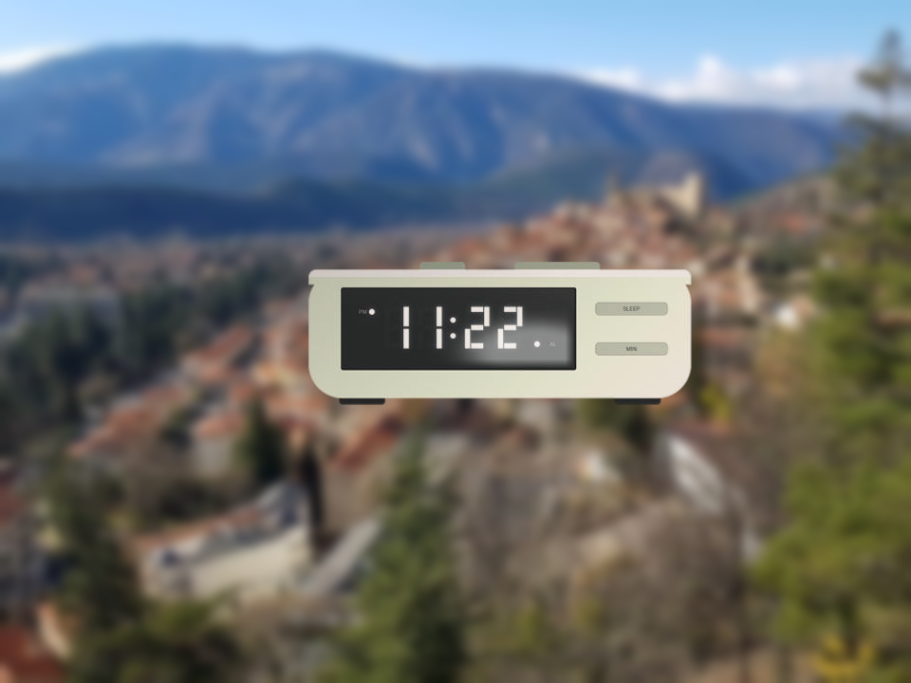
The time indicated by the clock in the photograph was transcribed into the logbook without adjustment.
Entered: 11:22
